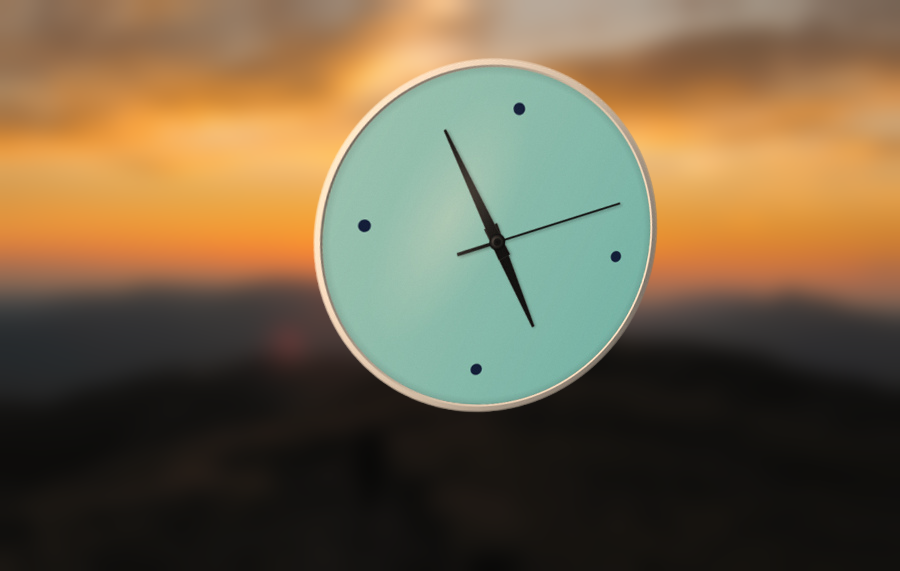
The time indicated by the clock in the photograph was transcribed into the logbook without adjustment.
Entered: 4:54:11
